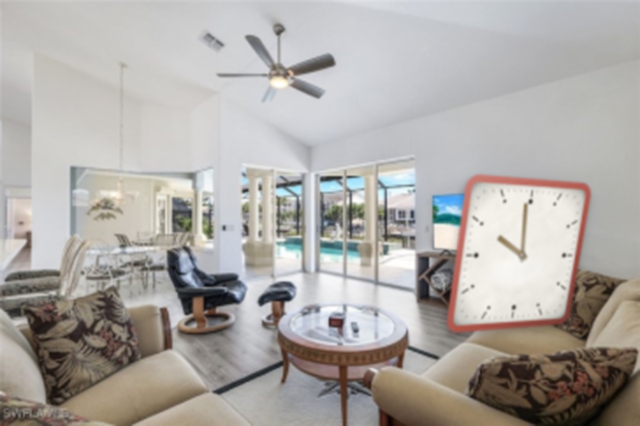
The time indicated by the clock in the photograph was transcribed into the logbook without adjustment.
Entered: 9:59
